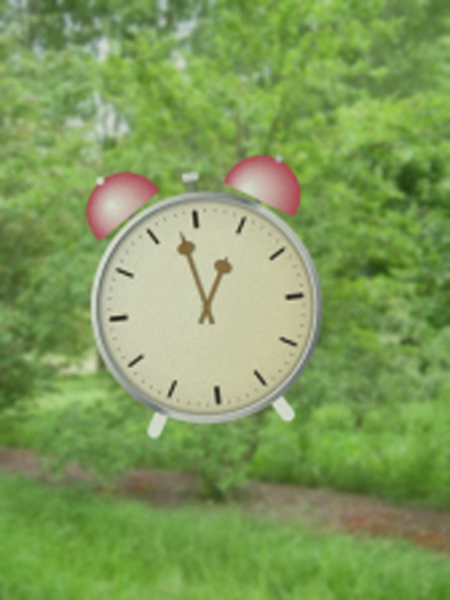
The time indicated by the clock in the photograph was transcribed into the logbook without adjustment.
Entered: 12:58
